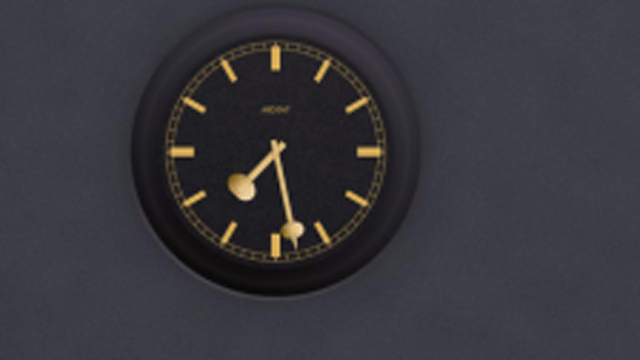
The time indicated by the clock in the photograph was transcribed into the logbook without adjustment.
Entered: 7:28
